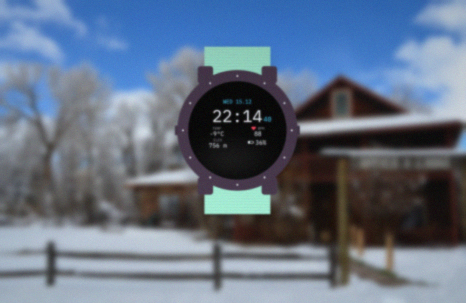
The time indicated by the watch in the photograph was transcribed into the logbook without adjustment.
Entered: 22:14
